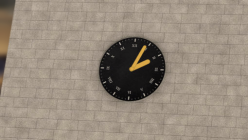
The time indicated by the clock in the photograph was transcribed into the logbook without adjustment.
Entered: 2:04
